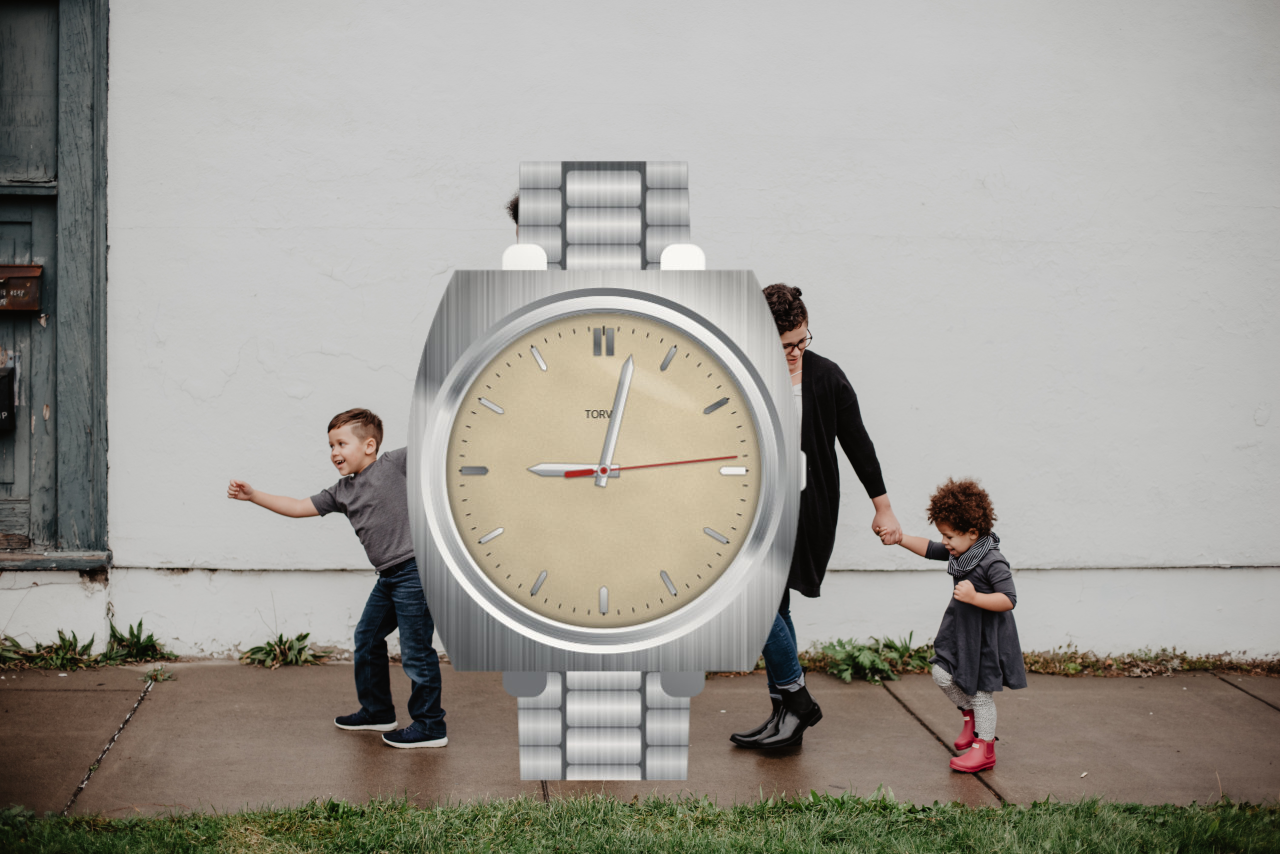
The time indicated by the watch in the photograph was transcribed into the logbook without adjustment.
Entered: 9:02:14
